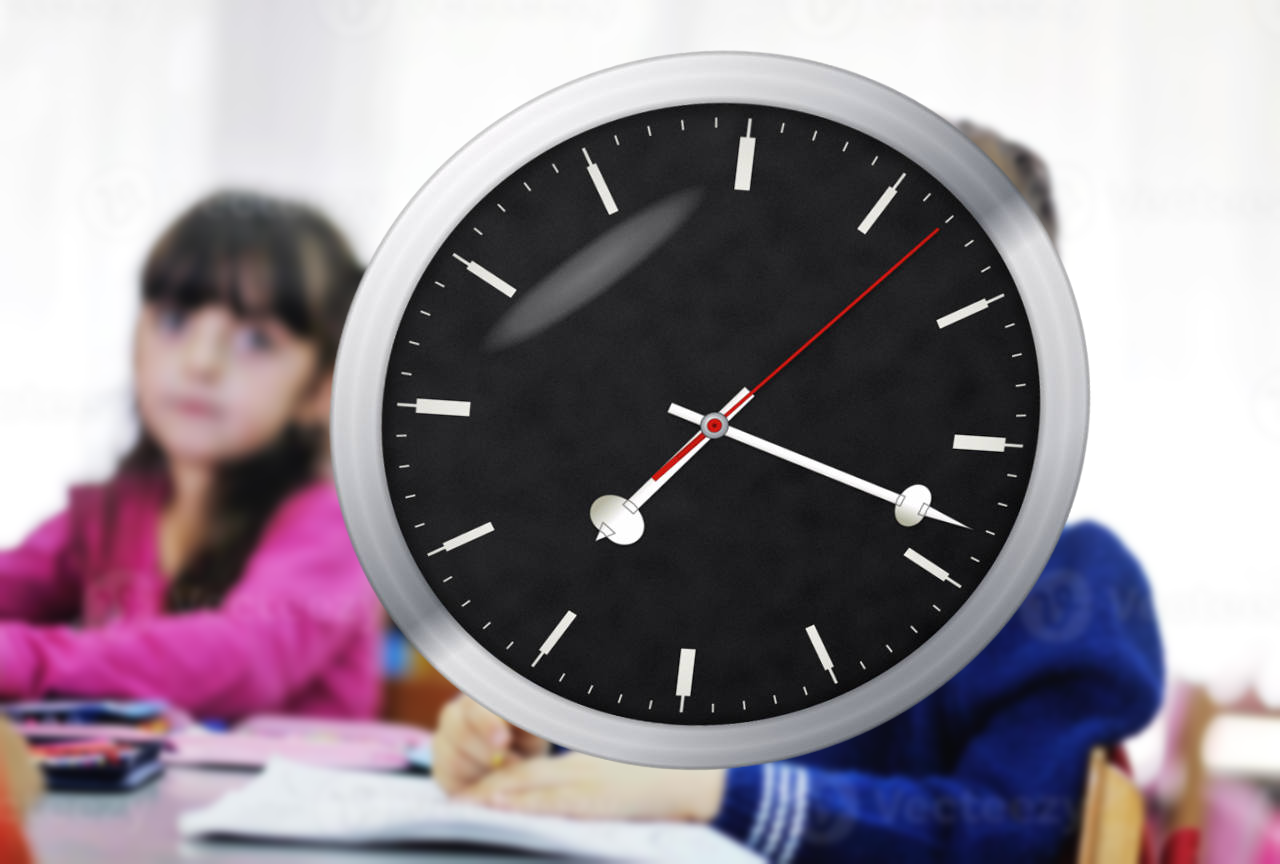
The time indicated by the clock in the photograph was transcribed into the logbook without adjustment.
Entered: 7:18:07
